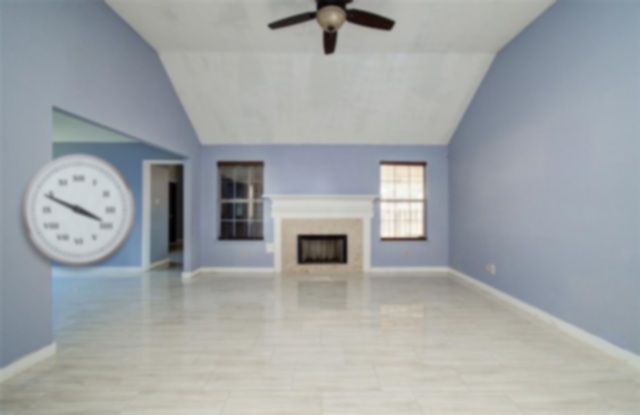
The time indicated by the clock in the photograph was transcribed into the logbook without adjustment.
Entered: 3:49
